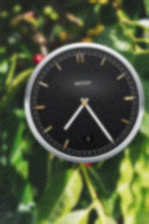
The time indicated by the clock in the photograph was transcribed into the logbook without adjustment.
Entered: 7:25
